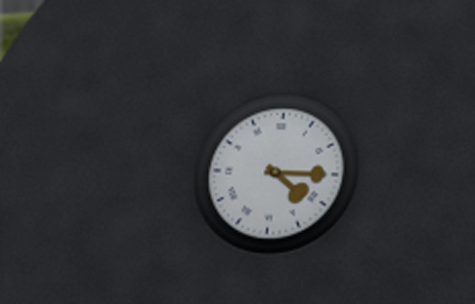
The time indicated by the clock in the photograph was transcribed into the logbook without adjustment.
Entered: 4:15
